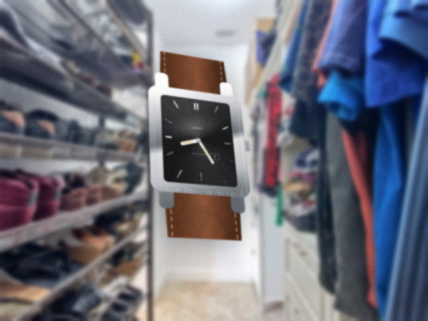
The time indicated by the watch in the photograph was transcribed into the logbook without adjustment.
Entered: 8:25
